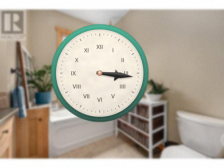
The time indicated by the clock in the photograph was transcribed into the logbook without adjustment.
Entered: 3:16
